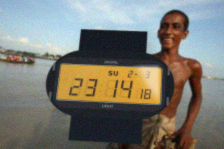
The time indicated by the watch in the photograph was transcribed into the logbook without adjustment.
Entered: 23:14:18
